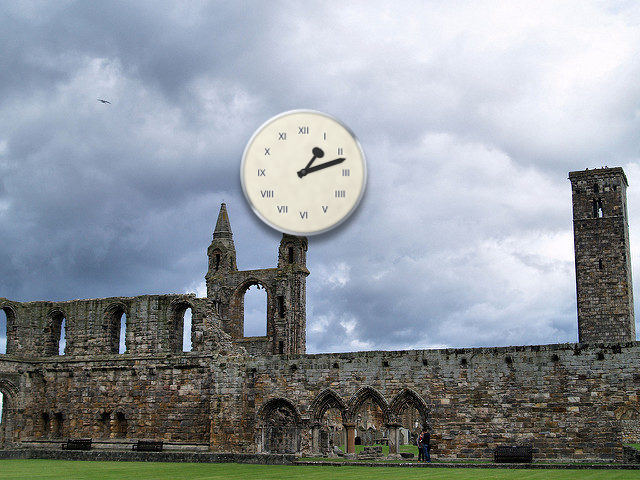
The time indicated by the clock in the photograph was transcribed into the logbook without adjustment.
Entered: 1:12
